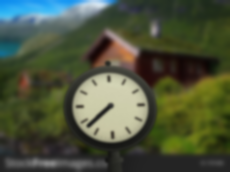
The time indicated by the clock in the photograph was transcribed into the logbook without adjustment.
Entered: 7:38
